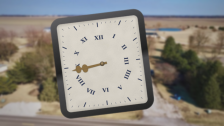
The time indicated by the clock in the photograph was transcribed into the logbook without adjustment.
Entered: 8:44
